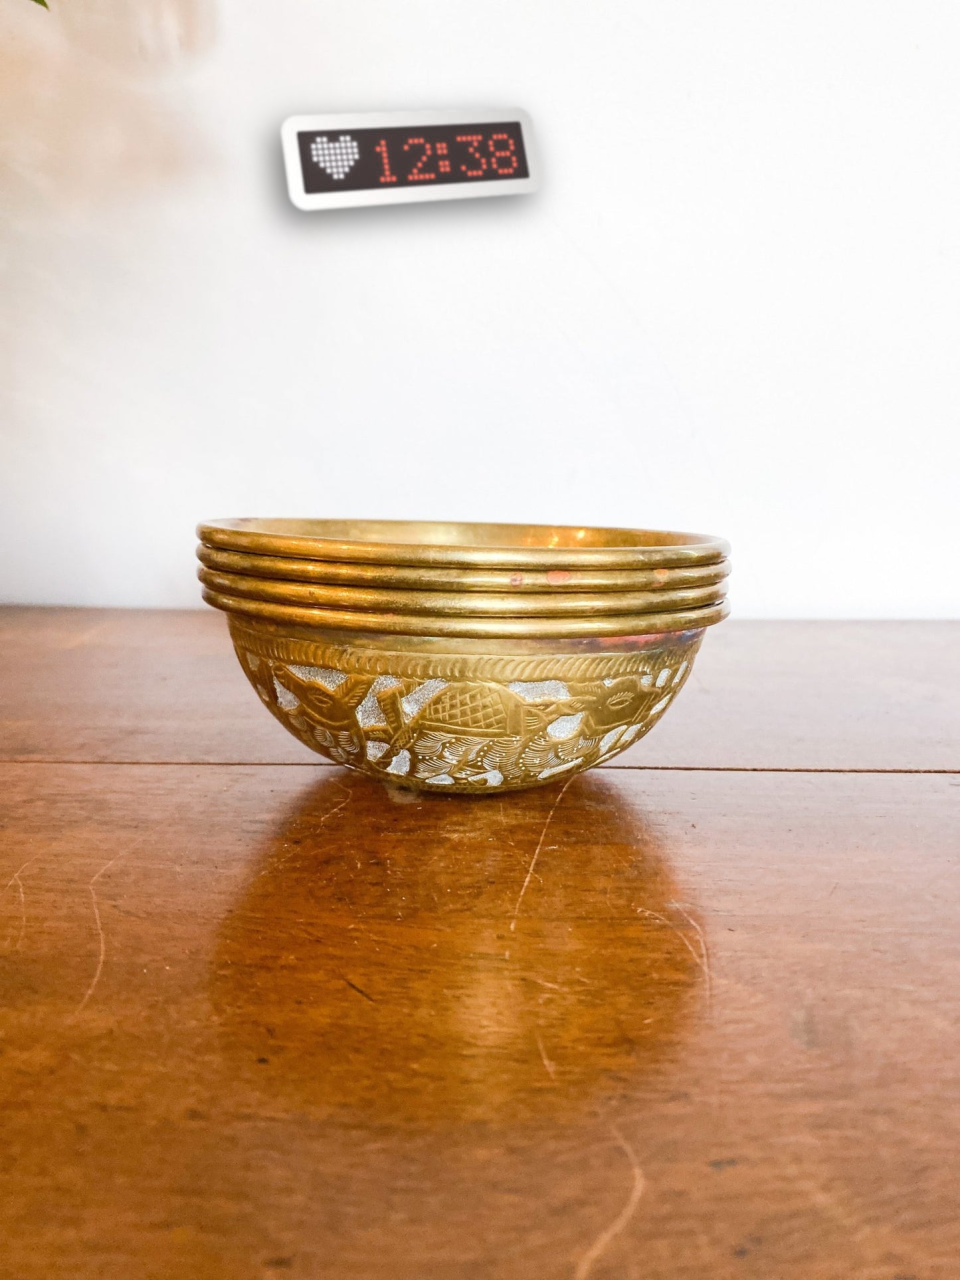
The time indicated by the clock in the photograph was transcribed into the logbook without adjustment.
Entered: 12:38
